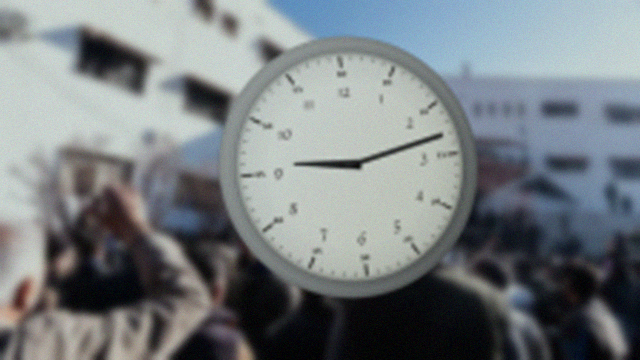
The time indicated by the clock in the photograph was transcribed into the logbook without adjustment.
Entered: 9:13
